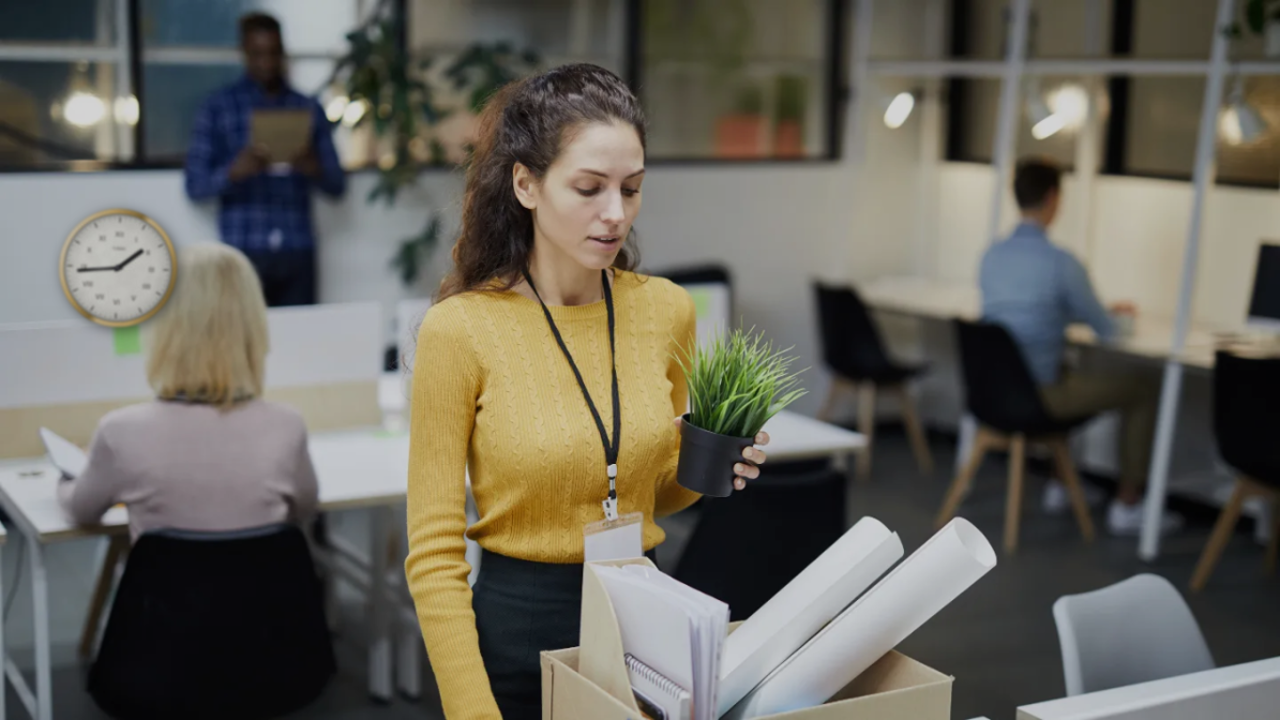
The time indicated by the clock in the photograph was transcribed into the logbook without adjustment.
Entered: 1:44
